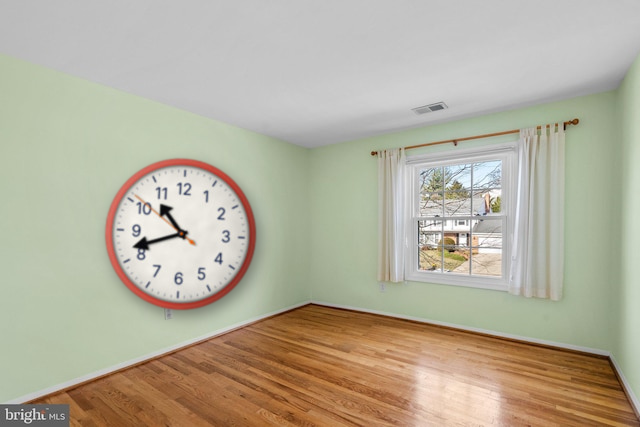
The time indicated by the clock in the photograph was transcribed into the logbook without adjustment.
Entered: 10:41:51
